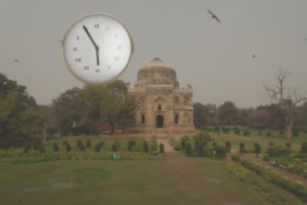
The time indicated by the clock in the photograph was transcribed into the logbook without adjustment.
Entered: 5:55
